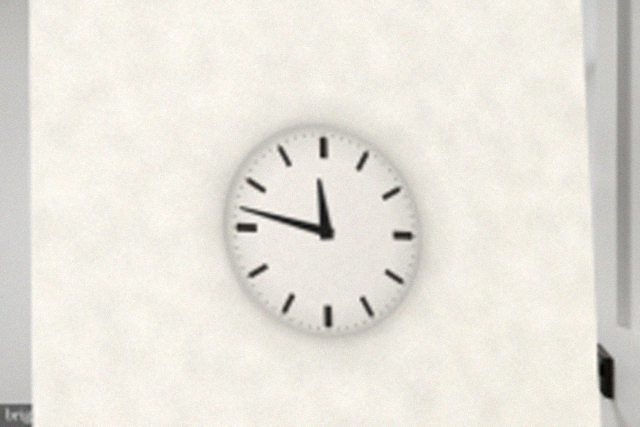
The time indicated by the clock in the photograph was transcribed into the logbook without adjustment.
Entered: 11:47
